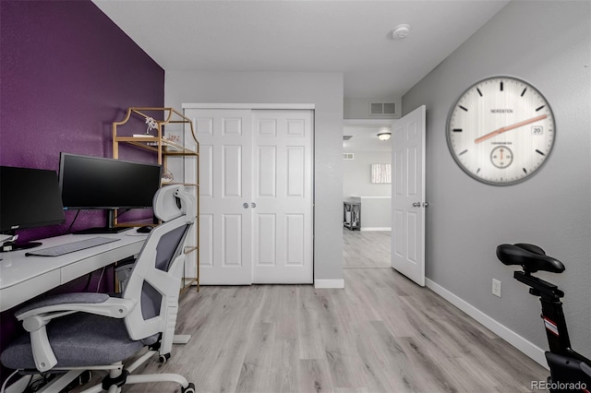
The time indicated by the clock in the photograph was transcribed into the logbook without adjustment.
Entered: 8:12
